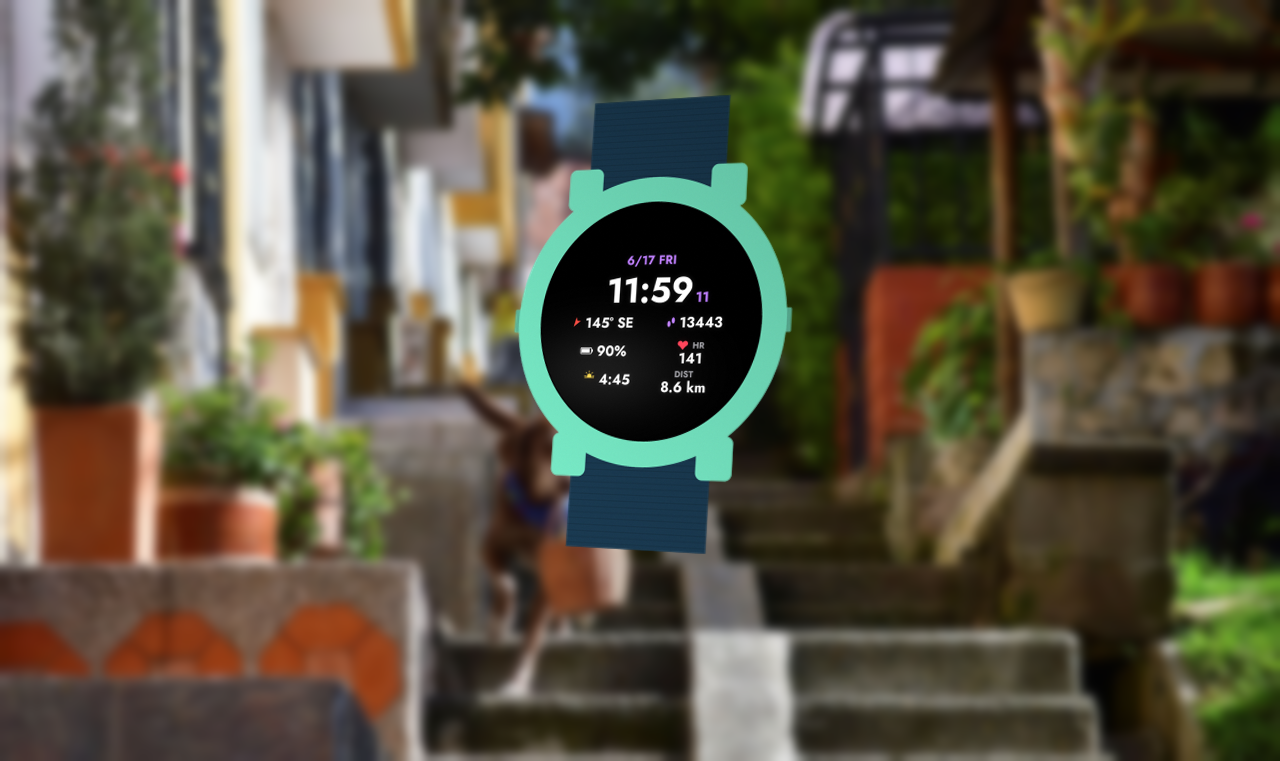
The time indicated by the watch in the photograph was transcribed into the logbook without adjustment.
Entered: 11:59:11
